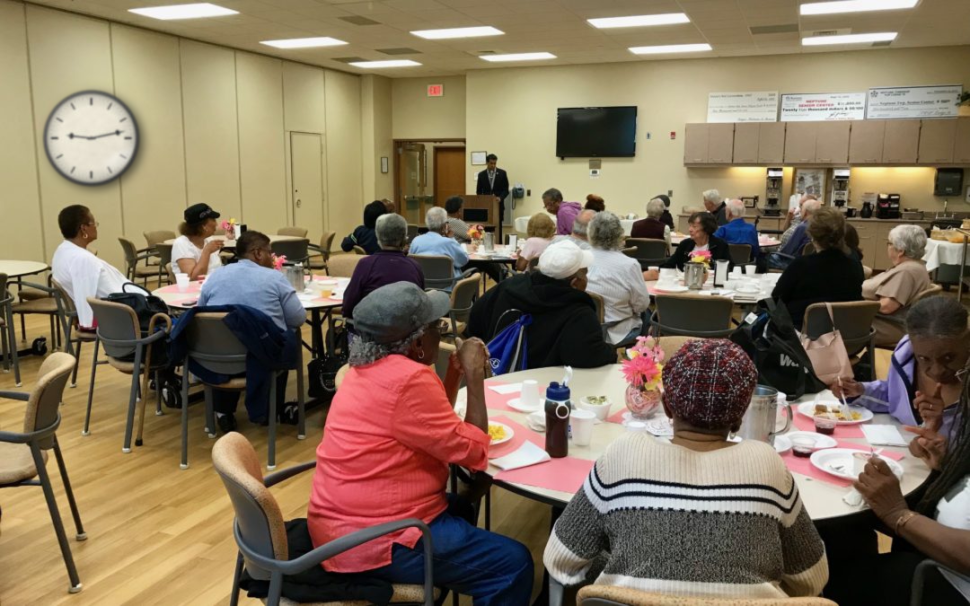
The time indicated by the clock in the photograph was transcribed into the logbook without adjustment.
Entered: 9:13
